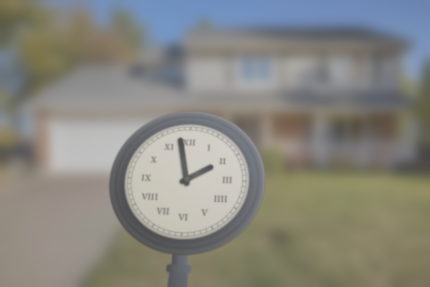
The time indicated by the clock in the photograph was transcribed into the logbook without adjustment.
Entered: 1:58
